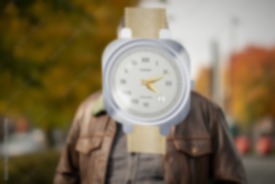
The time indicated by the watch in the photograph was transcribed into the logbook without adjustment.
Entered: 4:11
